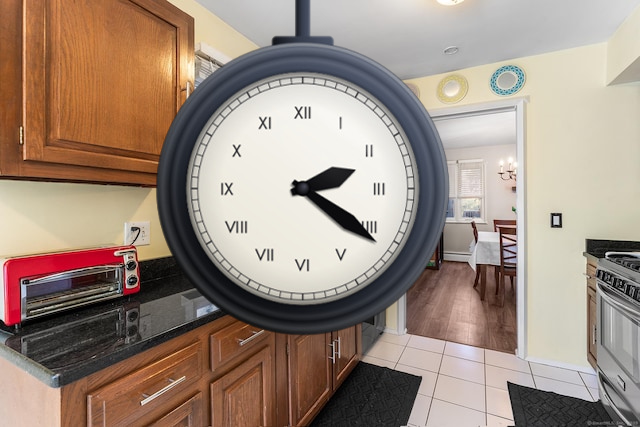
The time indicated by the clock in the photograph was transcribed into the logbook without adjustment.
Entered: 2:21
